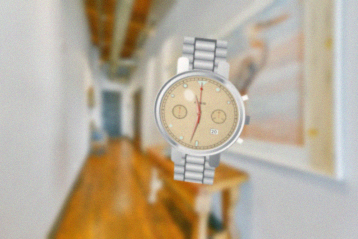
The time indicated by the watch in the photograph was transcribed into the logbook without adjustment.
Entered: 11:32
